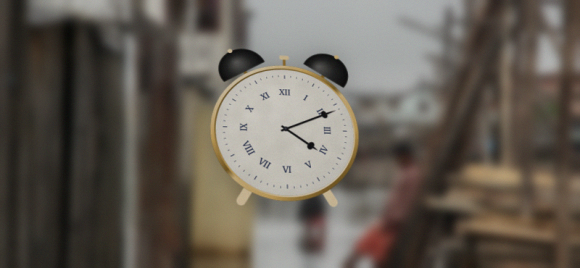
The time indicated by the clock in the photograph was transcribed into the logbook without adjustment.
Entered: 4:11
